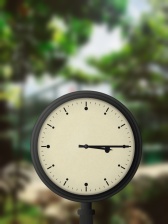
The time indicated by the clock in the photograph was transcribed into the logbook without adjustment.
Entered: 3:15
